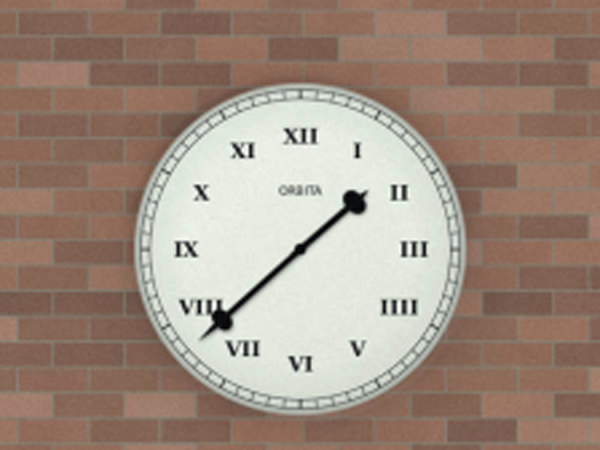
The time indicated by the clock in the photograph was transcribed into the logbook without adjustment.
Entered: 1:38
